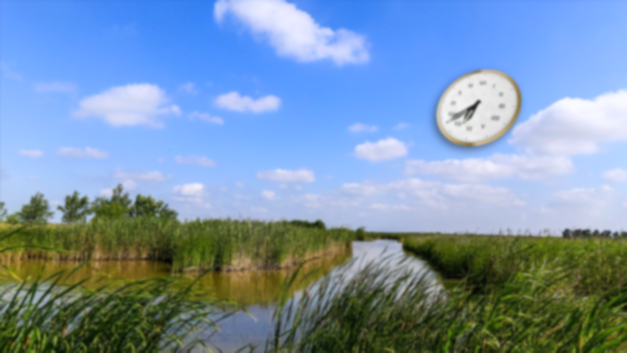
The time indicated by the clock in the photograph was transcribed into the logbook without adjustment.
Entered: 6:38
